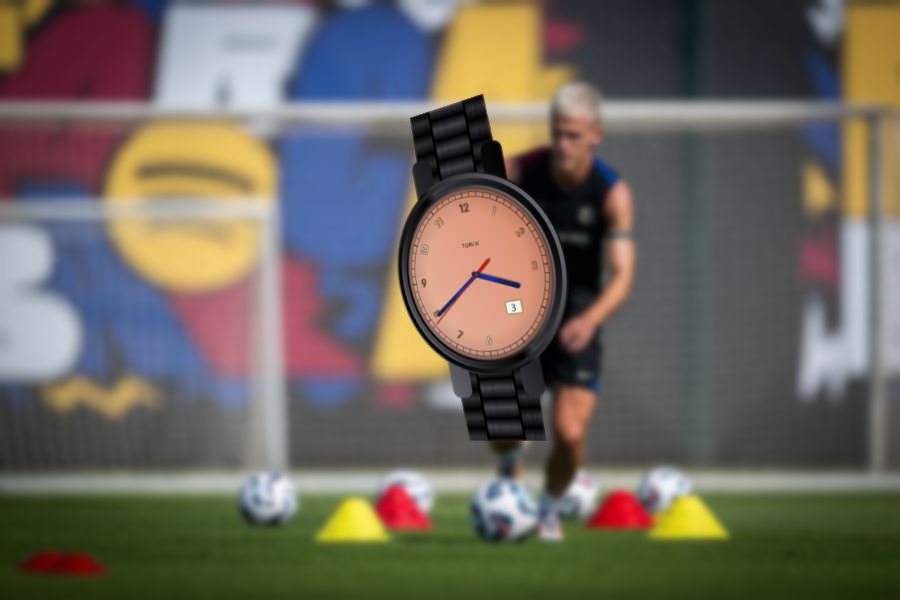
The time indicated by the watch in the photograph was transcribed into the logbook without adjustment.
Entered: 3:39:39
